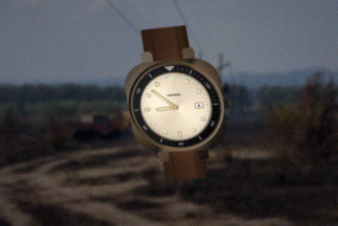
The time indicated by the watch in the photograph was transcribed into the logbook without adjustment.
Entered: 8:52
